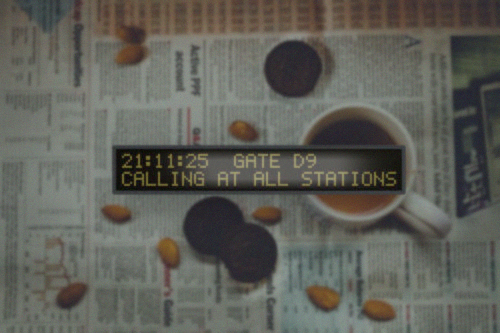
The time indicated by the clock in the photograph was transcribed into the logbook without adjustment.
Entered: 21:11:25
